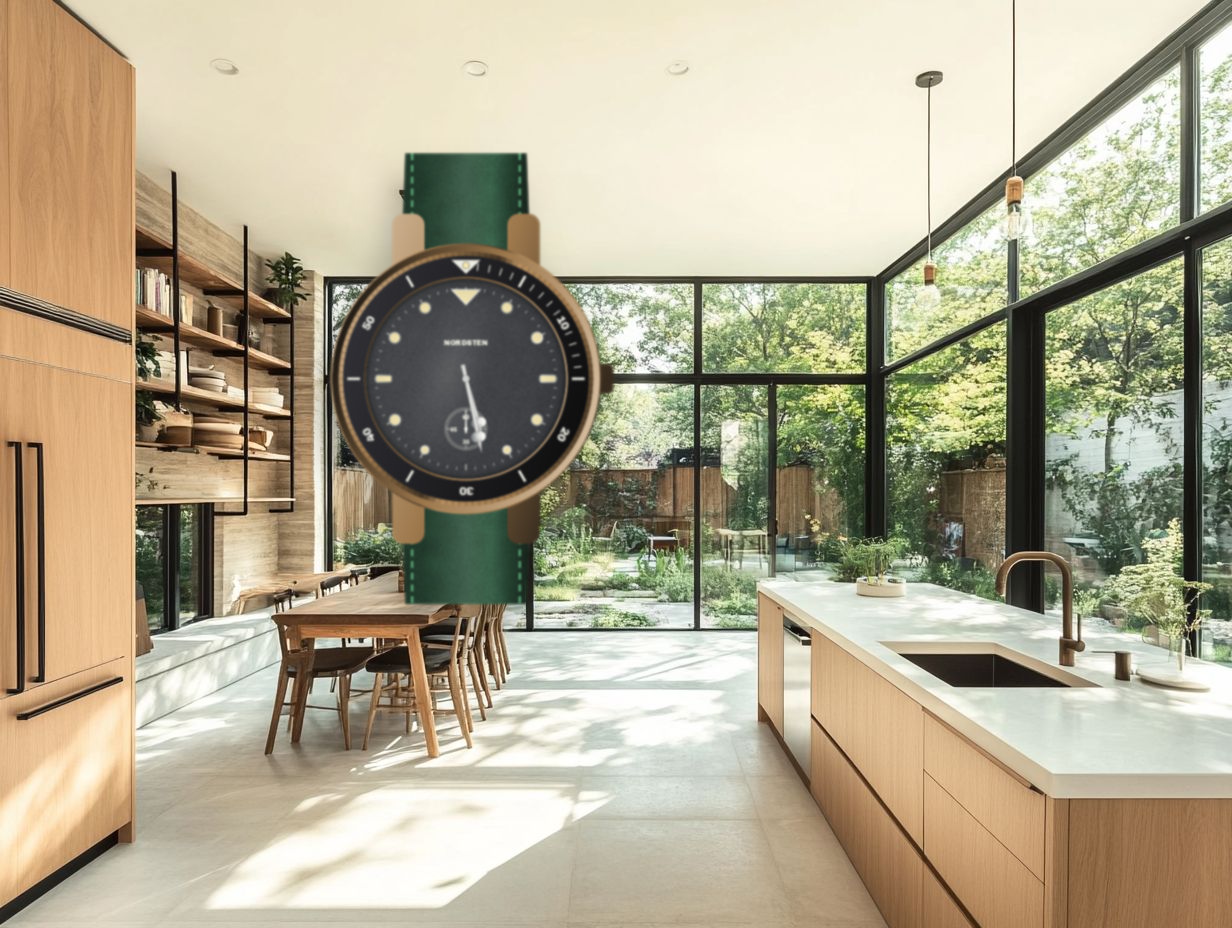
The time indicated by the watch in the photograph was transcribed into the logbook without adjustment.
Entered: 5:28
